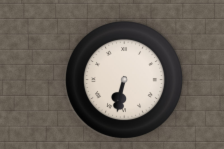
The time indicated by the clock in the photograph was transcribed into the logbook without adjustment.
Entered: 6:32
